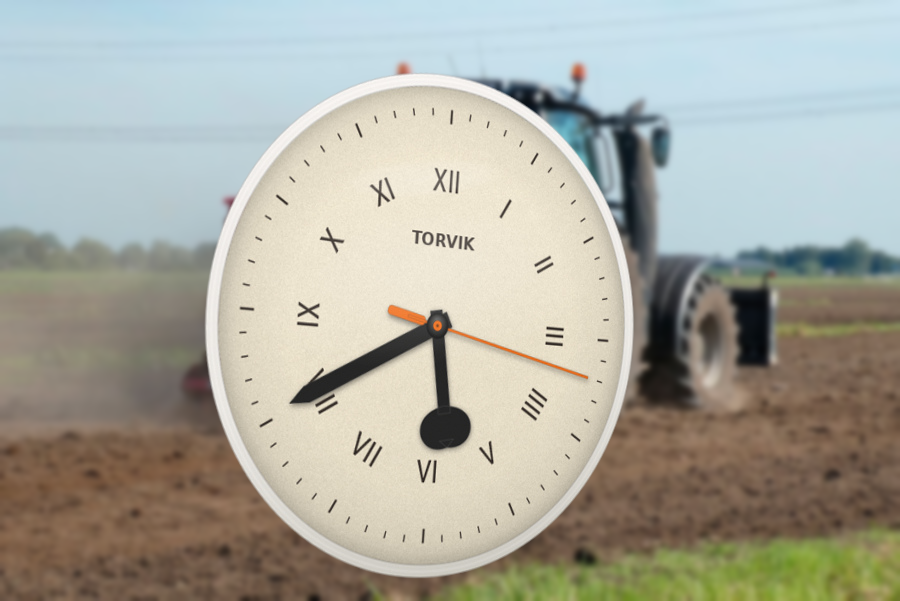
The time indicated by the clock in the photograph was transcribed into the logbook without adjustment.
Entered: 5:40:17
